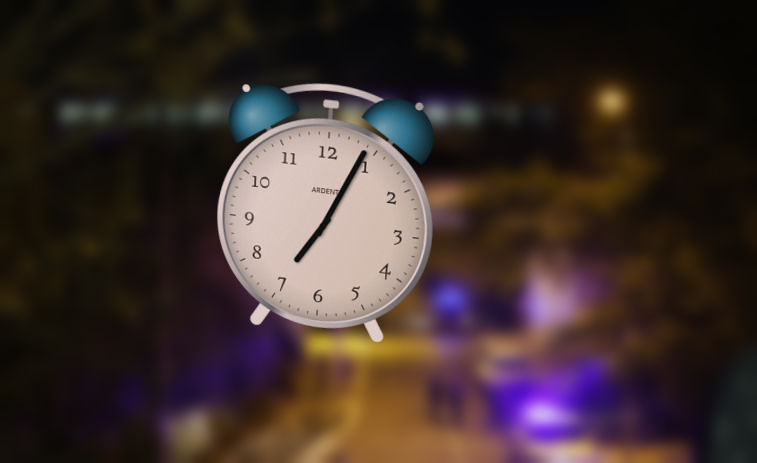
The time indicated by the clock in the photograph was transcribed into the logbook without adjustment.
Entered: 7:04
